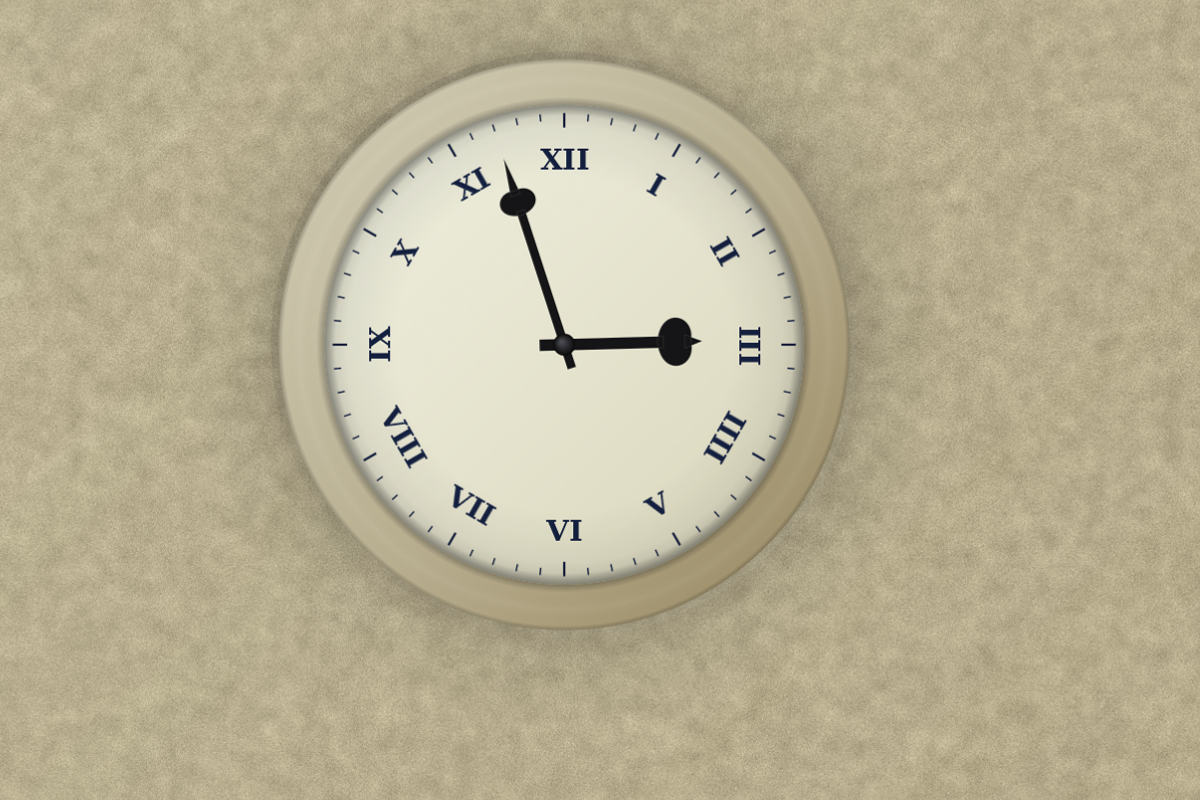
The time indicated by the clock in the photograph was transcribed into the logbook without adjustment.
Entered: 2:57
